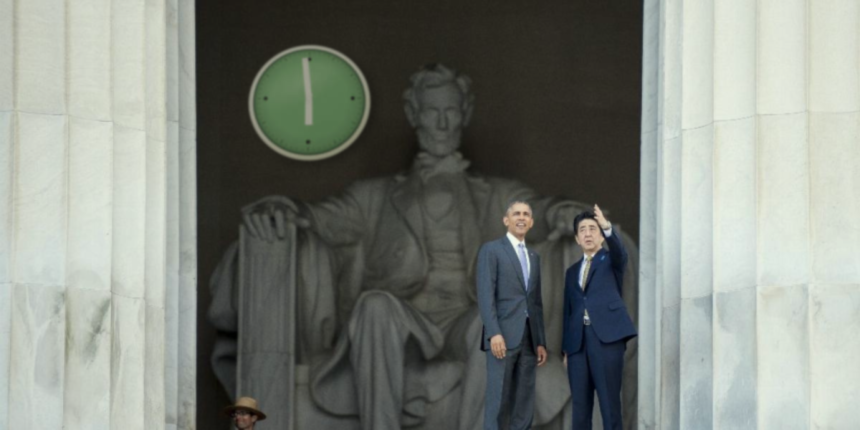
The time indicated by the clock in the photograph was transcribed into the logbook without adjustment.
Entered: 5:59
